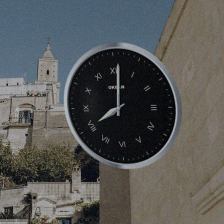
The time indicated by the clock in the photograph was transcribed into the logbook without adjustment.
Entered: 8:01
